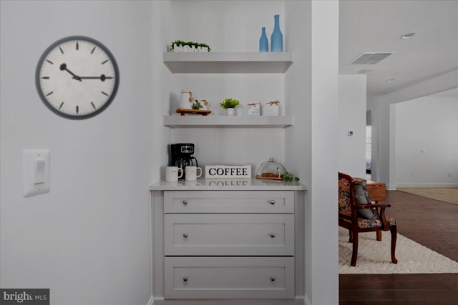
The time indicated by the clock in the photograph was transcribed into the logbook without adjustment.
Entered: 10:15
